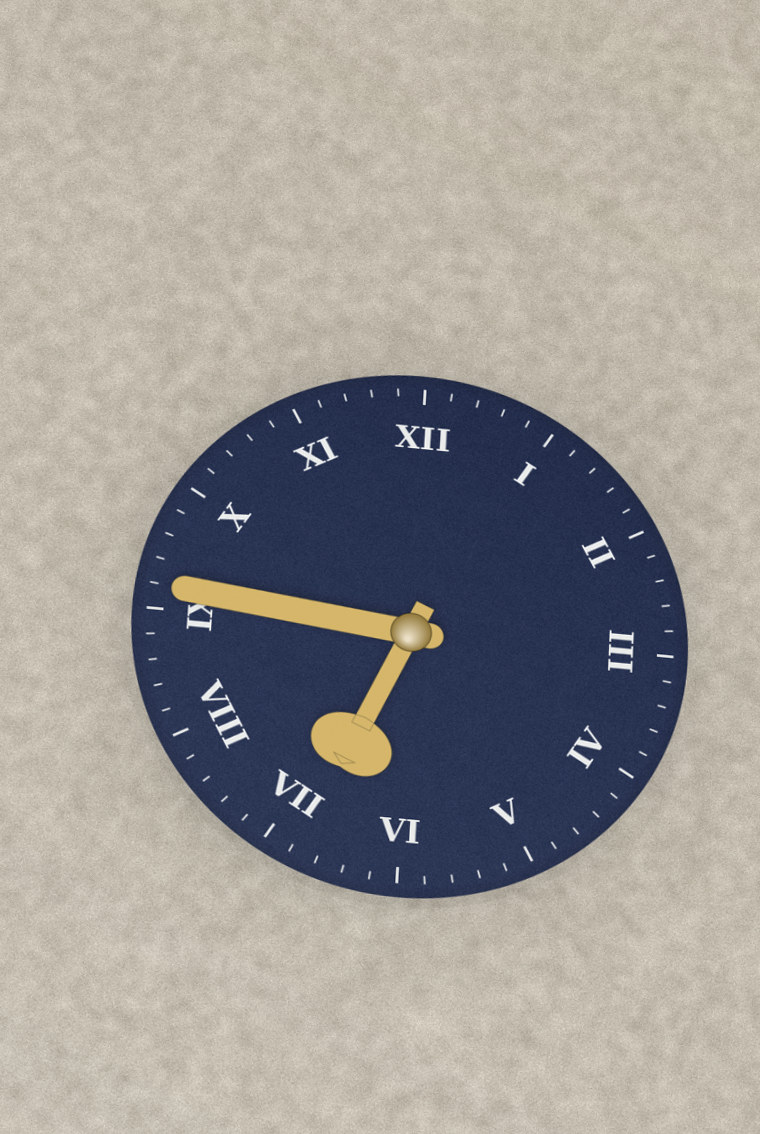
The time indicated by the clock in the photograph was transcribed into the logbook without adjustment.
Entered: 6:46
